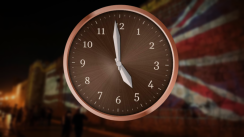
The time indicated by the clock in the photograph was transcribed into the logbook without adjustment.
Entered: 4:59
